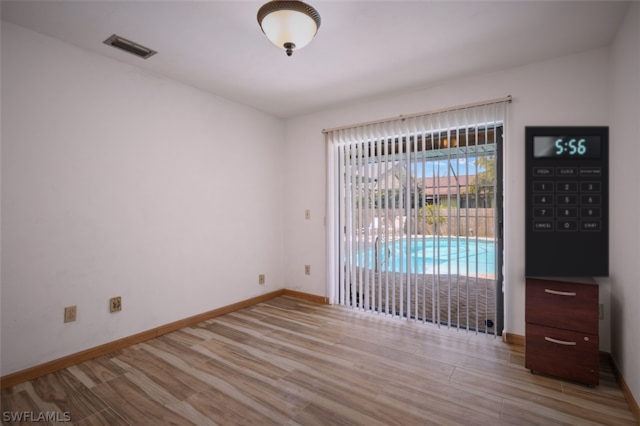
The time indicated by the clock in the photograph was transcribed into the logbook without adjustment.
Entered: 5:56
